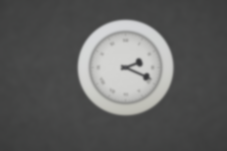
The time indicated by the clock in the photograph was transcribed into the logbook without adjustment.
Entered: 2:19
